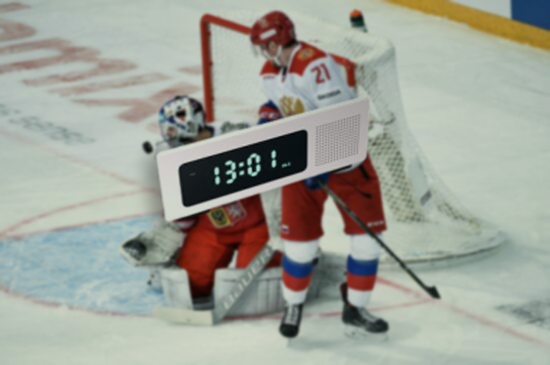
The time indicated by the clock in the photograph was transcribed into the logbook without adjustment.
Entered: 13:01
